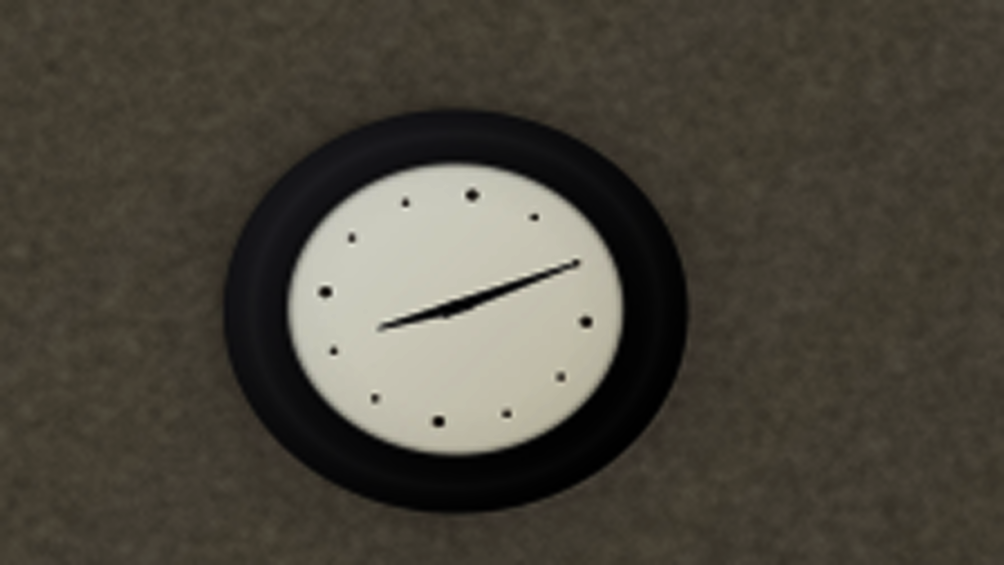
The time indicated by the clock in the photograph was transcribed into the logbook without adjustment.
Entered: 8:10
